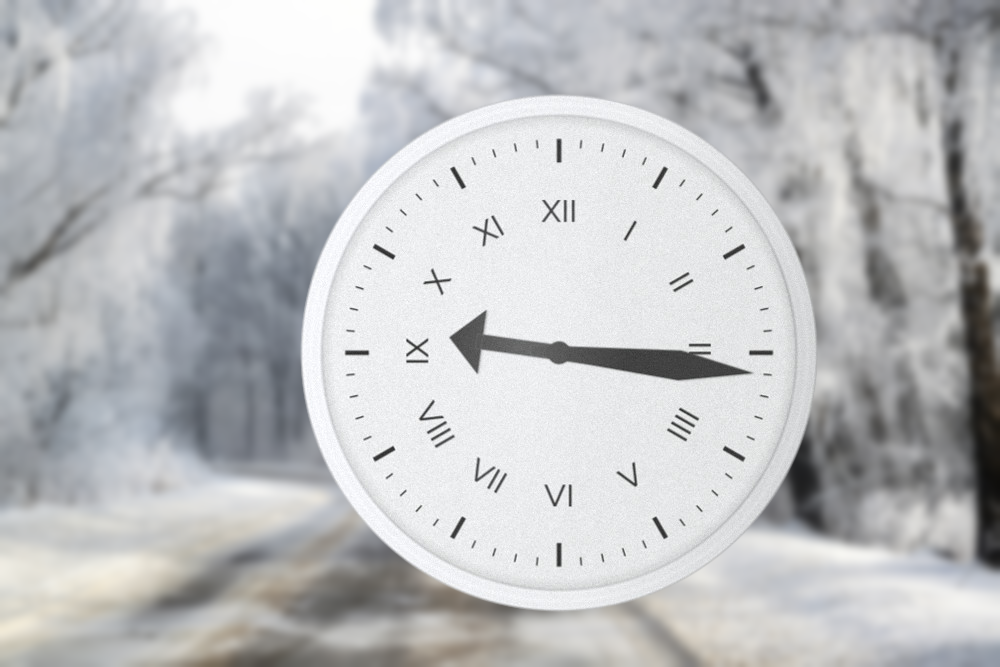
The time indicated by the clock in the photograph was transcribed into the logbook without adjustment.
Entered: 9:16
